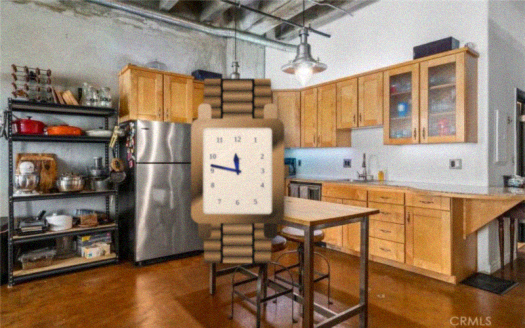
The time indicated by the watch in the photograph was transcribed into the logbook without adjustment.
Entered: 11:47
